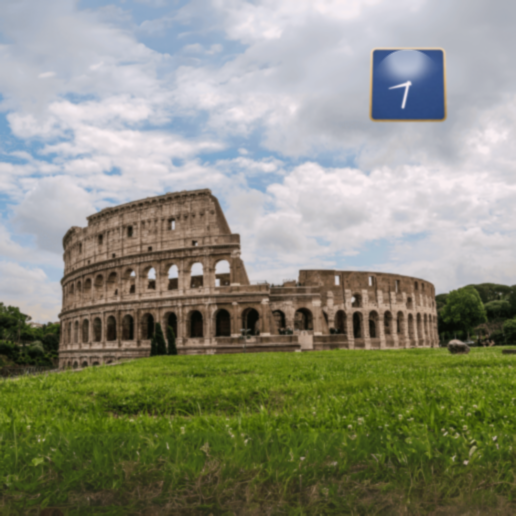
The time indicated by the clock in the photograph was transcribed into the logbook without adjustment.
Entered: 8:32
